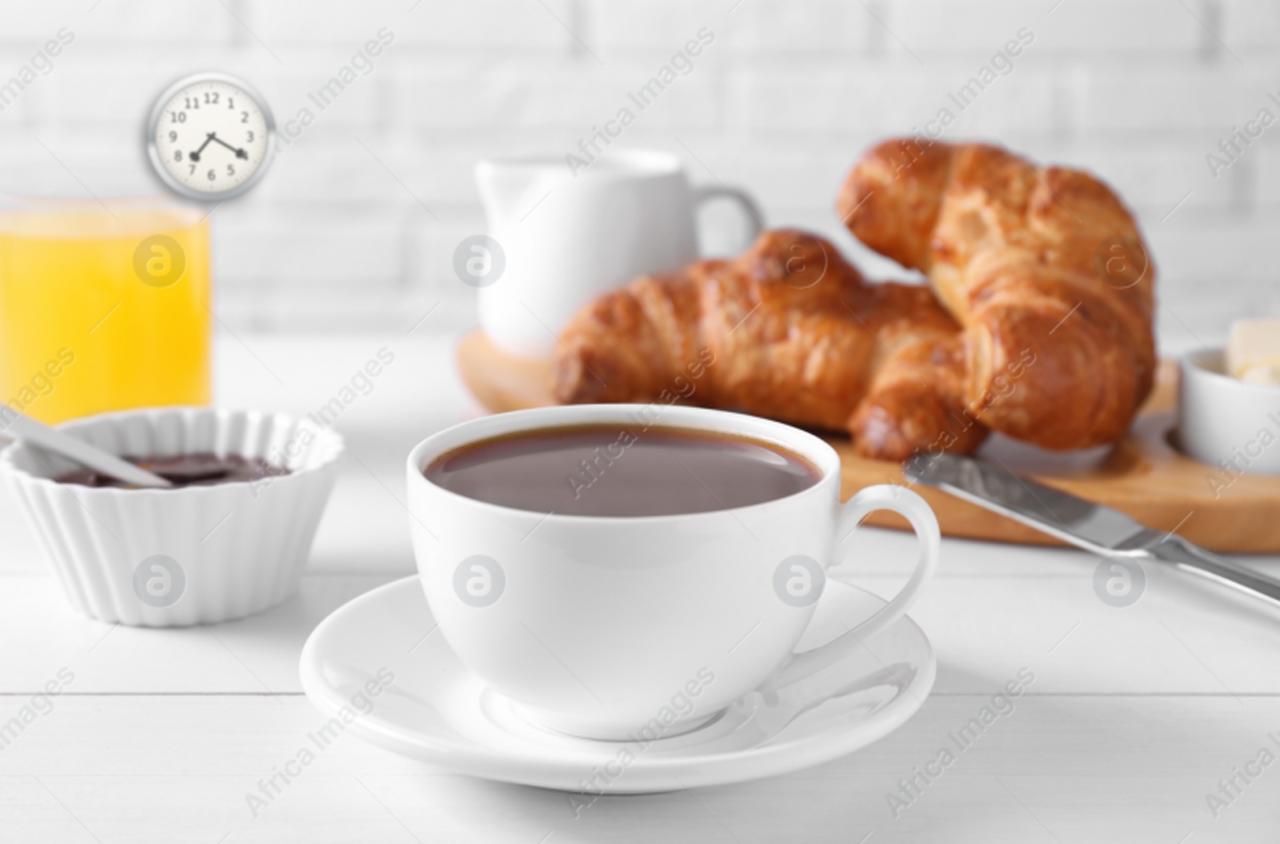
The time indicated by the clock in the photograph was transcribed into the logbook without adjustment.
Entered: 7:20
